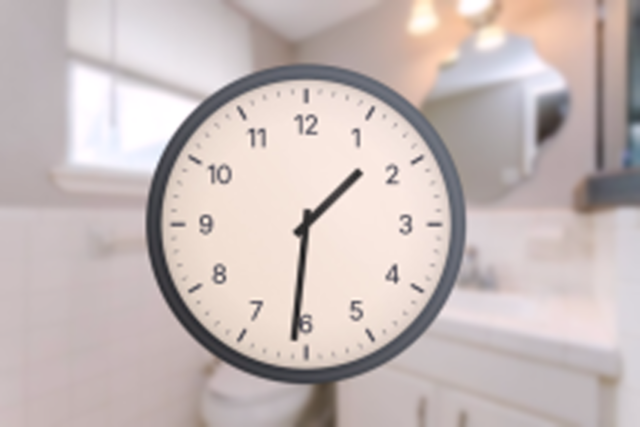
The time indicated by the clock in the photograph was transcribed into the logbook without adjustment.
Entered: 1:31
